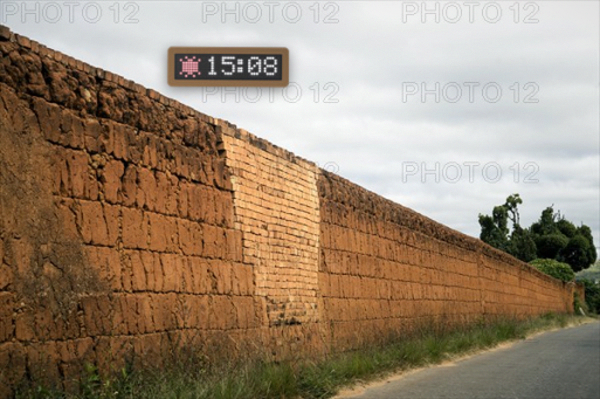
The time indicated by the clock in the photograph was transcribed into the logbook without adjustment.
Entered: 15:08
